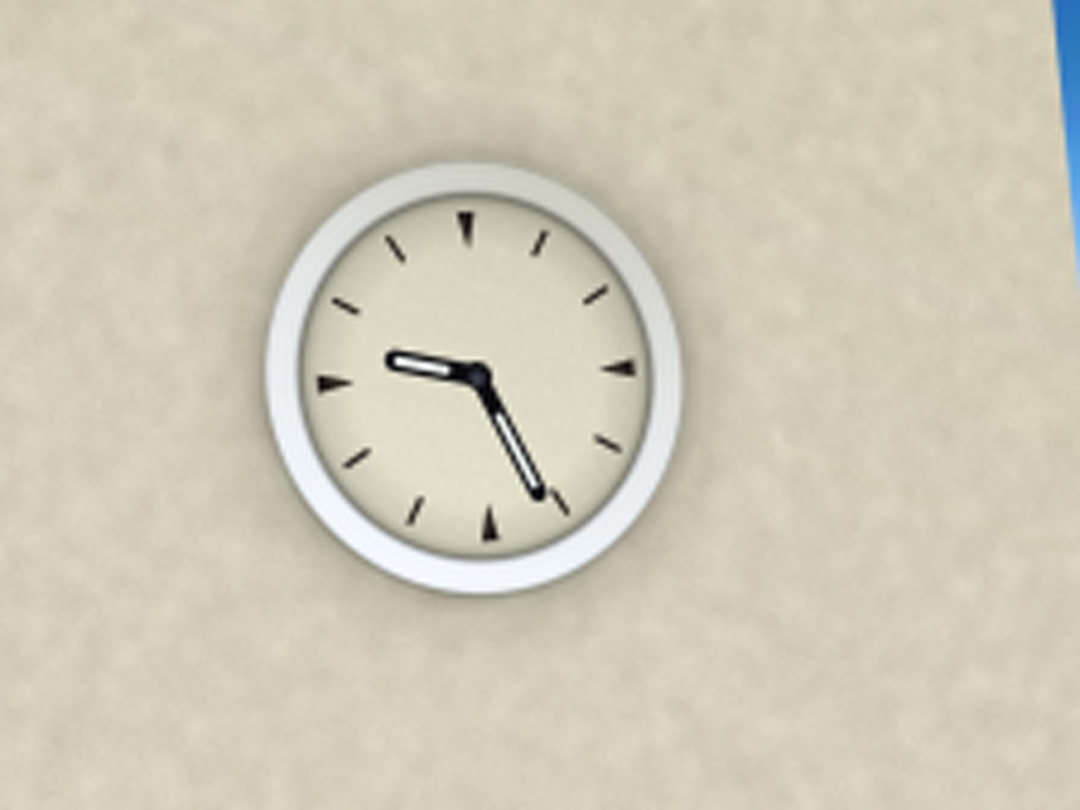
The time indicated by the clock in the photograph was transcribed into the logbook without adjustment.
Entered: 9:26
